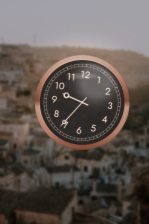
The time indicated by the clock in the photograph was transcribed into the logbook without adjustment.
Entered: 9:36
